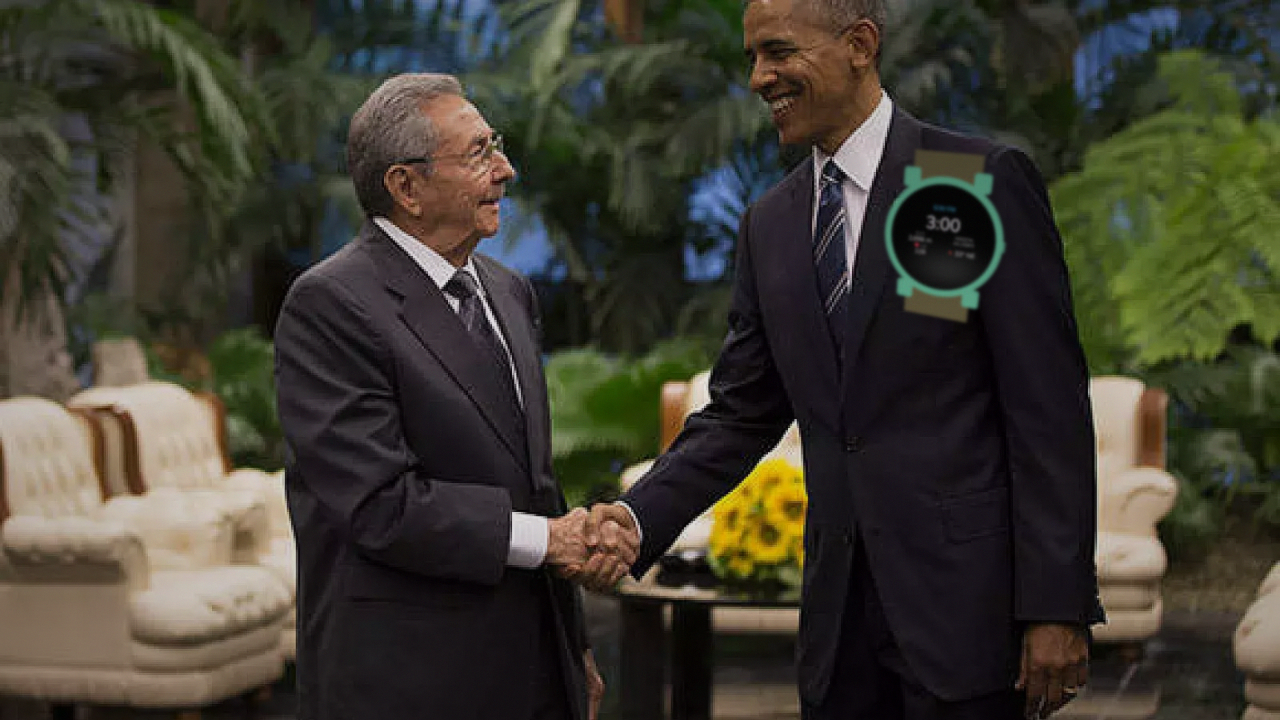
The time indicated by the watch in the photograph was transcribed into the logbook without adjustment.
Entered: 3:00
